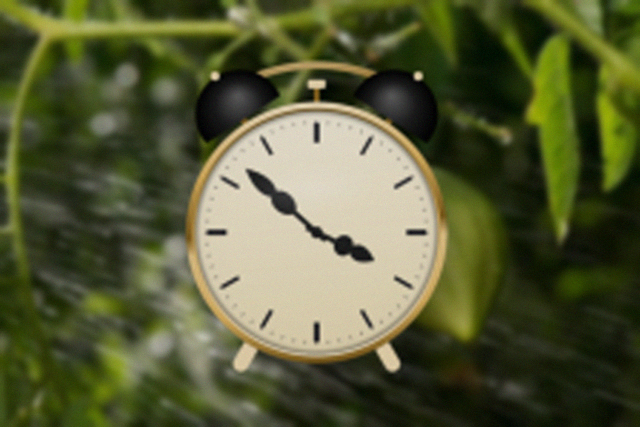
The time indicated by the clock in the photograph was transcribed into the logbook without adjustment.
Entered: 3:52
